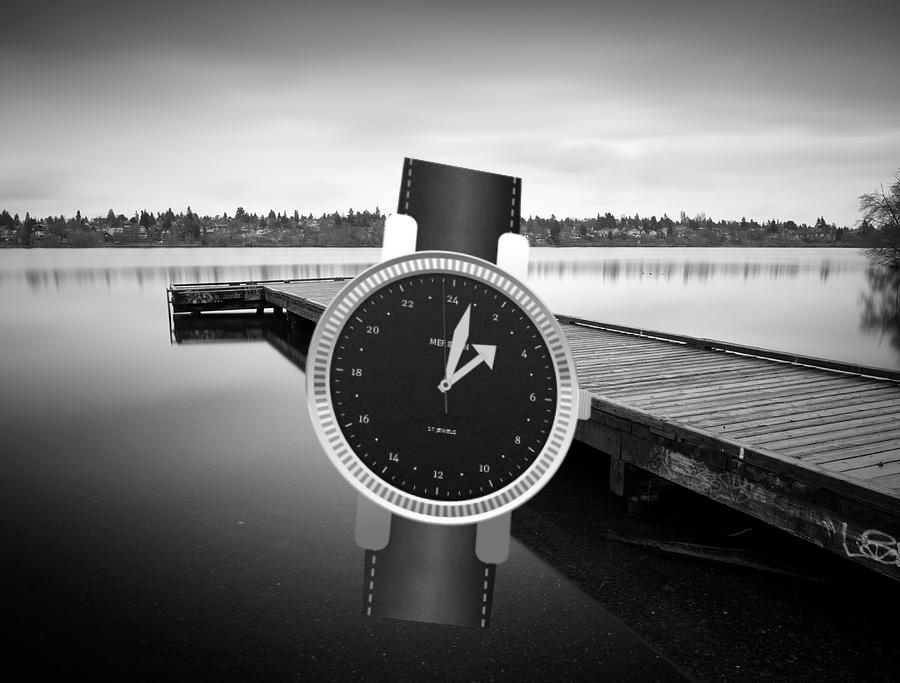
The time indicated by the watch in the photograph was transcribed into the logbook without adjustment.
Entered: 3:01:59
